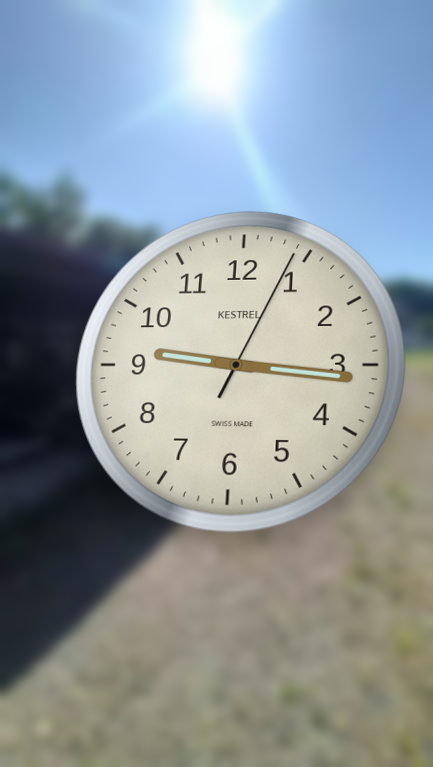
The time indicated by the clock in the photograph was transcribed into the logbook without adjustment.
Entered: 9:16:04
